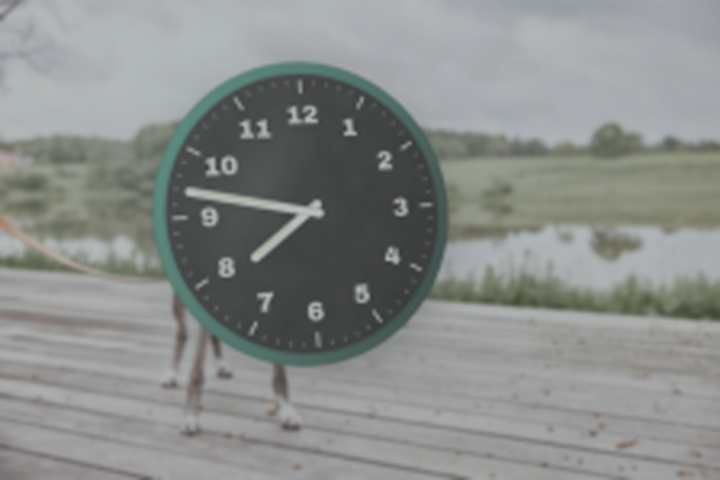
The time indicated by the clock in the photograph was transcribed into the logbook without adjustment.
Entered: 7:47
